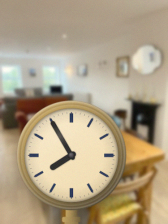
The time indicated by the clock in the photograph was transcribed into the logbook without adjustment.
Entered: 7:55
